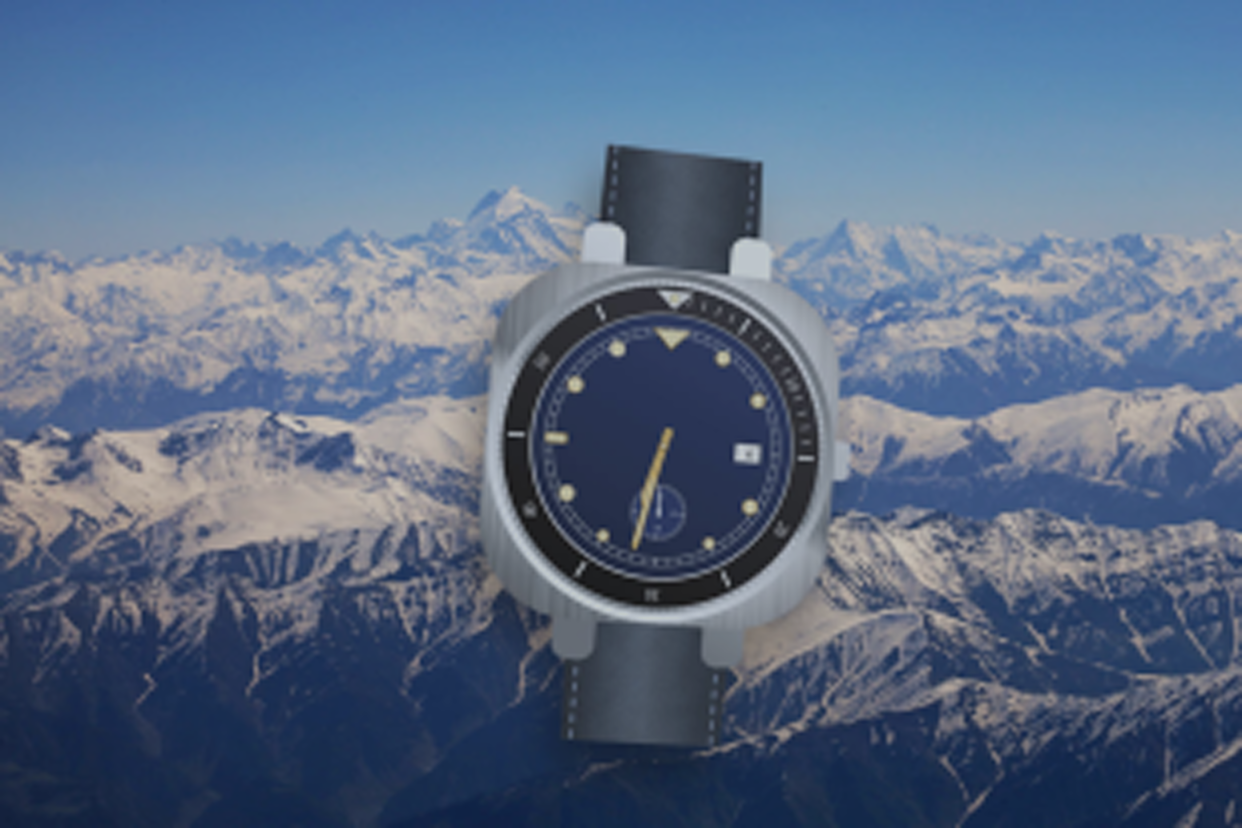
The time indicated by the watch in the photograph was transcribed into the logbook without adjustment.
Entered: 6:32
